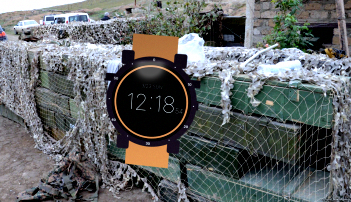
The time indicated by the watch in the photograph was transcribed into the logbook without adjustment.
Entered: 12:18:54
